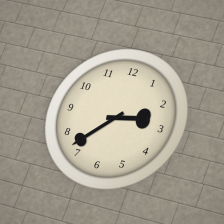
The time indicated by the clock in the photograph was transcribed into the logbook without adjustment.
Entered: 2:37
